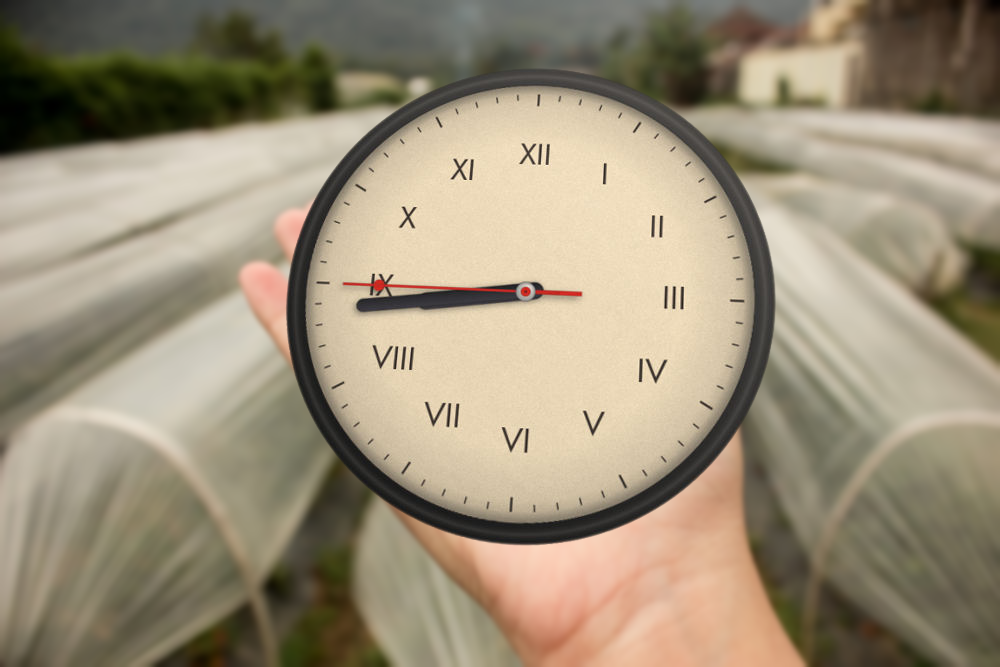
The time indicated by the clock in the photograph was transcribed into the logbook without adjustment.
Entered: 8:43:45
